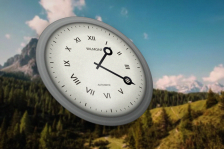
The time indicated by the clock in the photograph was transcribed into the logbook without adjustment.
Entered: 1:20
